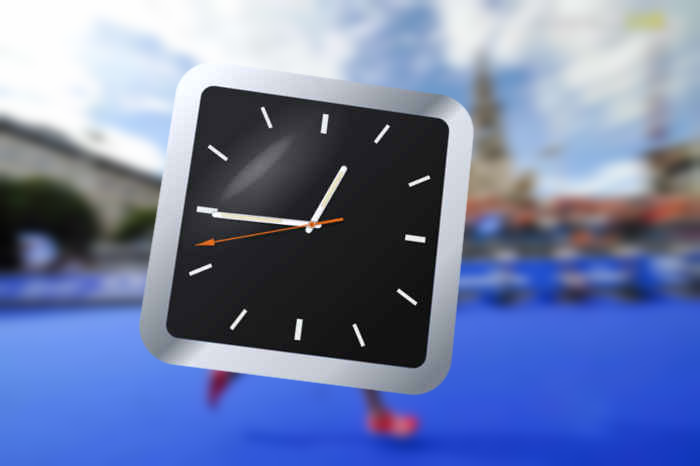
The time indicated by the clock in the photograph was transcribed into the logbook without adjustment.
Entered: 12:44:42
